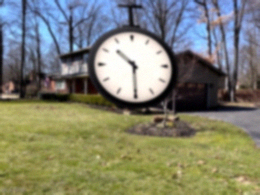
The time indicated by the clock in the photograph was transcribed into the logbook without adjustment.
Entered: 10:30
